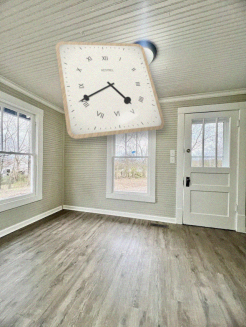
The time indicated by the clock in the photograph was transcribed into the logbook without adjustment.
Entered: 4:41
